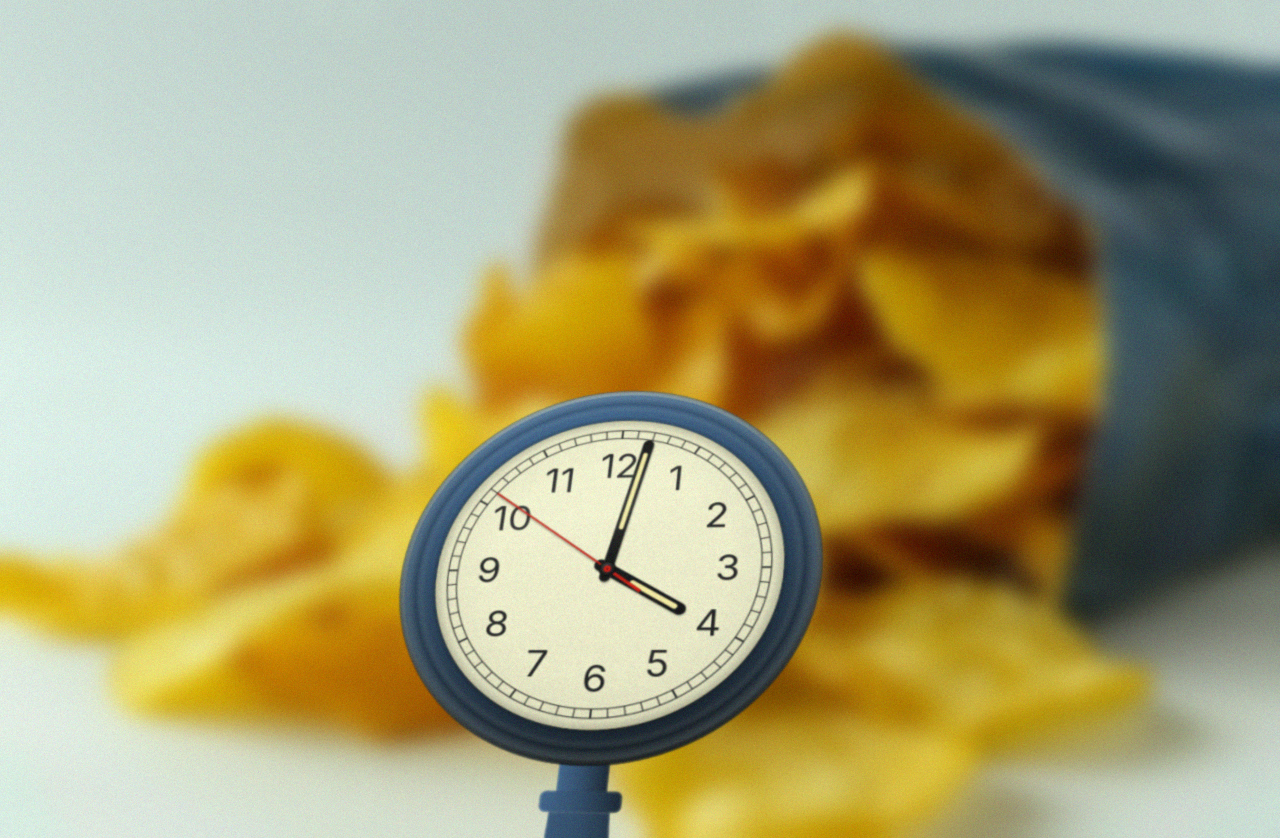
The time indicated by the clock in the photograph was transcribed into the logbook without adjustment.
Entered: 4:01:51
